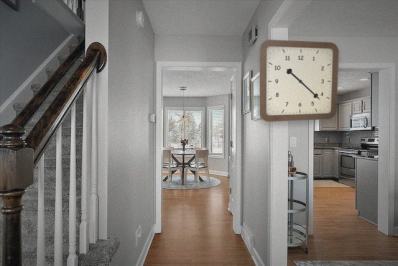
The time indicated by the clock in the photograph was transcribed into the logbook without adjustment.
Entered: 10:22
